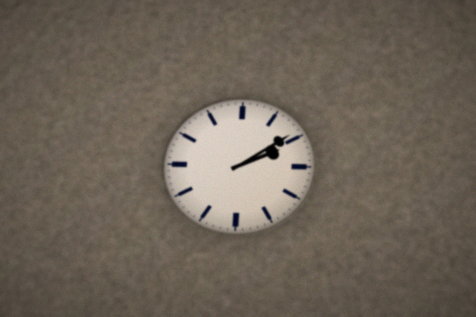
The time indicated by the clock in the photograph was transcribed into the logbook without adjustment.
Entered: 2:09
